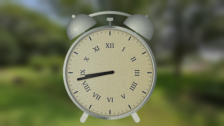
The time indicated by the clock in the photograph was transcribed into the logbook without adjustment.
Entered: 8:43
